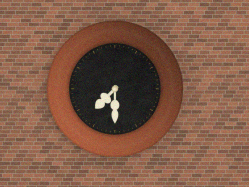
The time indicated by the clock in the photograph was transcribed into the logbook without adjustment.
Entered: 7:30
